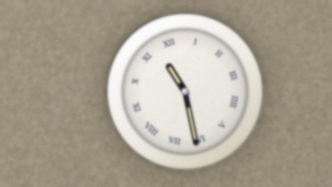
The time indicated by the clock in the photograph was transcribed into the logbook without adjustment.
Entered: 11:31
